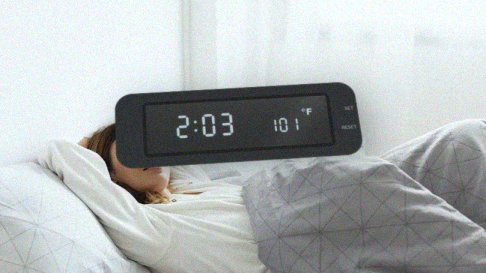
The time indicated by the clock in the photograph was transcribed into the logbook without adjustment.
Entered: 2:03
